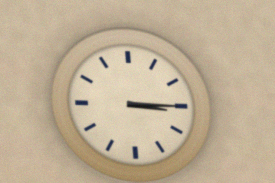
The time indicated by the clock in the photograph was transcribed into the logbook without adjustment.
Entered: 3:15
